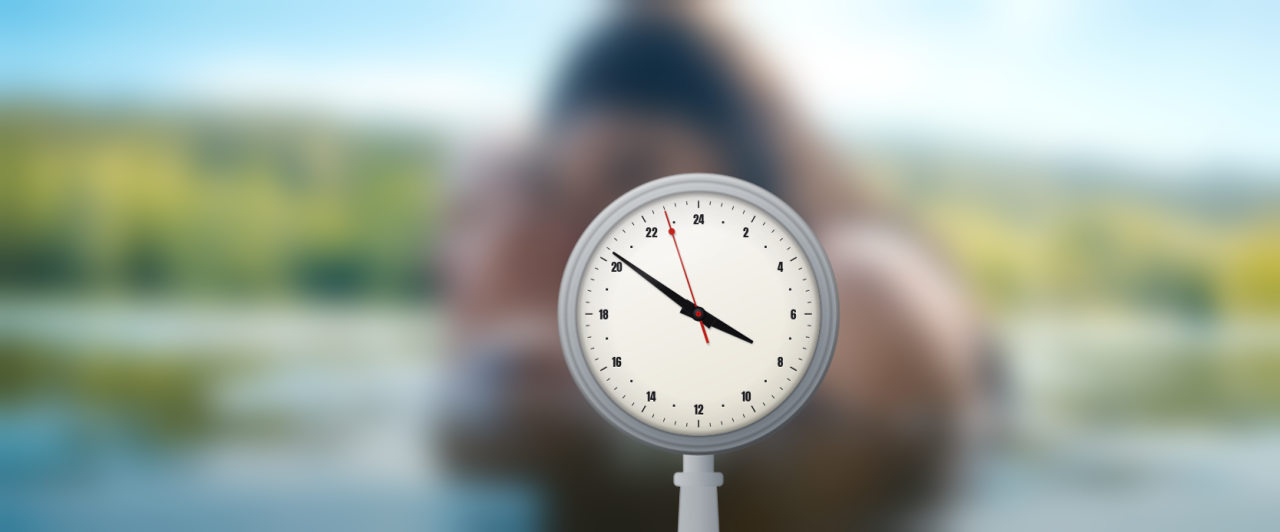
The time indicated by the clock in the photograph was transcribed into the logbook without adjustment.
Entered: 7:50:57
